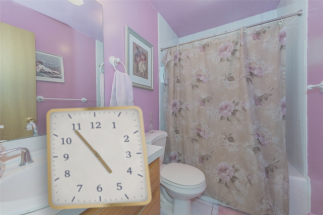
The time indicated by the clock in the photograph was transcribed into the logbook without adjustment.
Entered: 4:54
